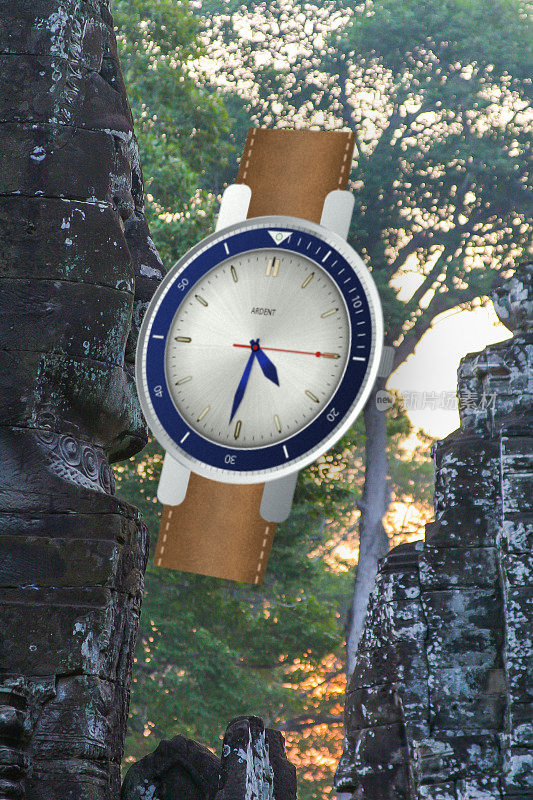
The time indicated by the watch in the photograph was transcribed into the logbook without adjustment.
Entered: 4:31:15
